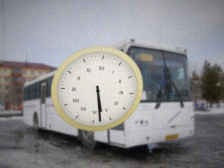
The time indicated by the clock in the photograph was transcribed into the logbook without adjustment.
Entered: 5:28
